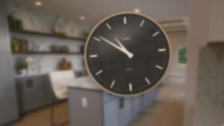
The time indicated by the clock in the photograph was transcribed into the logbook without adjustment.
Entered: 10:51
